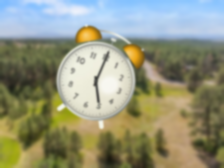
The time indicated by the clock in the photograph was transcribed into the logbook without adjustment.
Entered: 5:00
